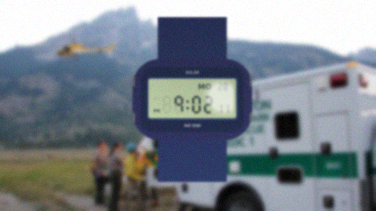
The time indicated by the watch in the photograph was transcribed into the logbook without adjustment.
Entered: 9:02
